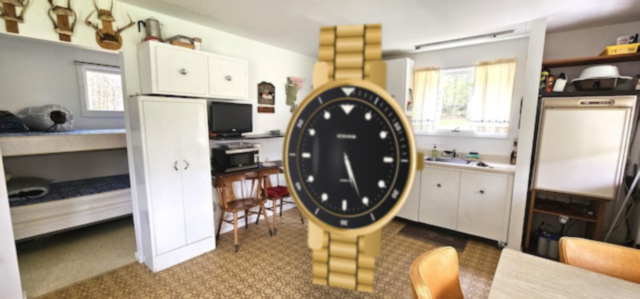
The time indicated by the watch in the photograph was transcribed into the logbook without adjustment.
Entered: 5:26
